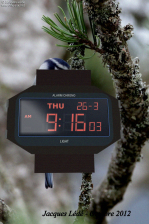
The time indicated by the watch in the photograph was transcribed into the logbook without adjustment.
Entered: 9:16:03
